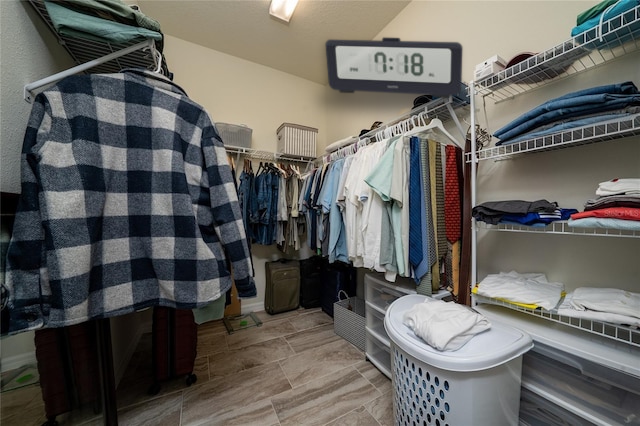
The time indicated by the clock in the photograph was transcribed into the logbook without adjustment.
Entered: 7:18
